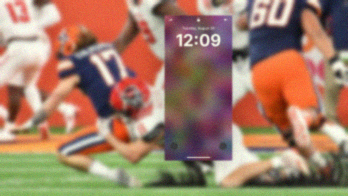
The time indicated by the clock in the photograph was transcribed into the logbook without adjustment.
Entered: 12:09
